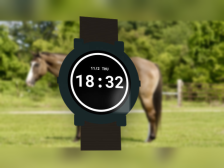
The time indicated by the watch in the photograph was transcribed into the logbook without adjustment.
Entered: 18:32
